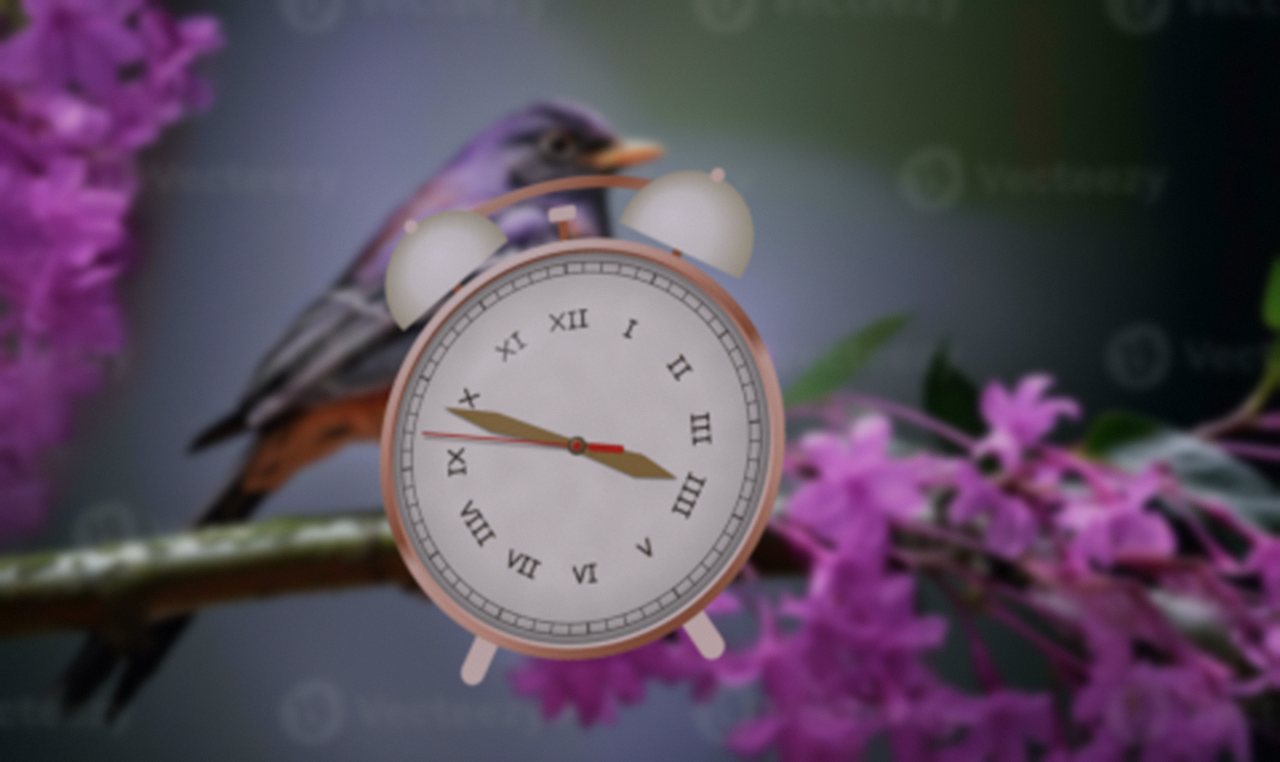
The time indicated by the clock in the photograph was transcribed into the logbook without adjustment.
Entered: 3:48:47
